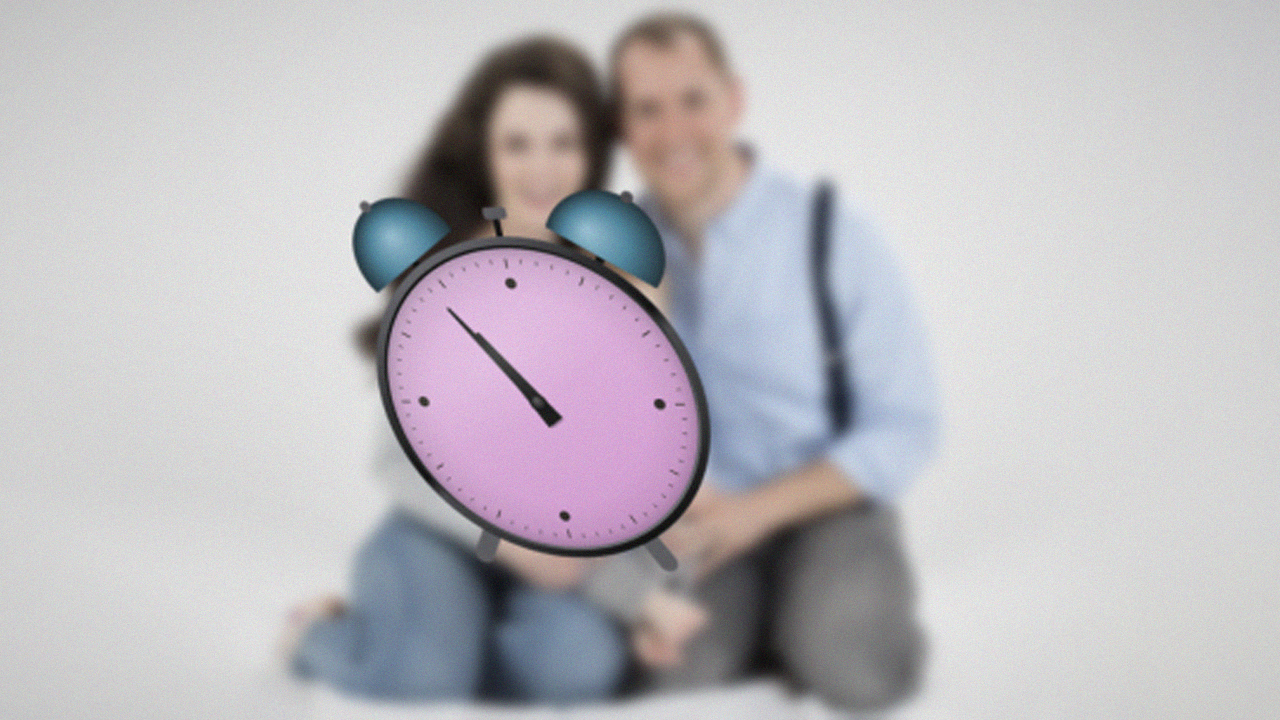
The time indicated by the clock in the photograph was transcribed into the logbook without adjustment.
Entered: 10:54
